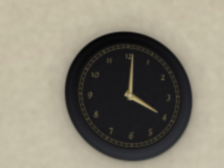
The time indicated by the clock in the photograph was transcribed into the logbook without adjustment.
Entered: 4:01
